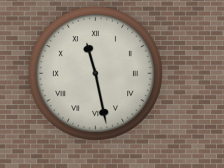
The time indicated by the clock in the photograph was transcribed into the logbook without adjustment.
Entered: 11:28
